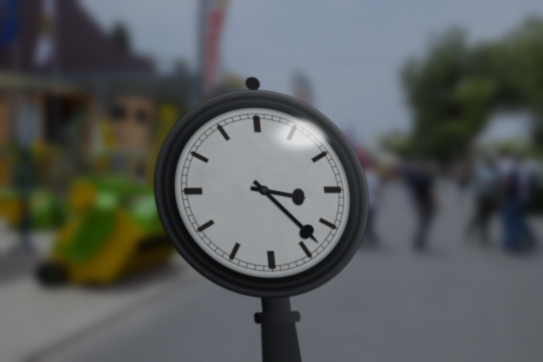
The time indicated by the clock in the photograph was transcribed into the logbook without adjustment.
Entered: 3:23
